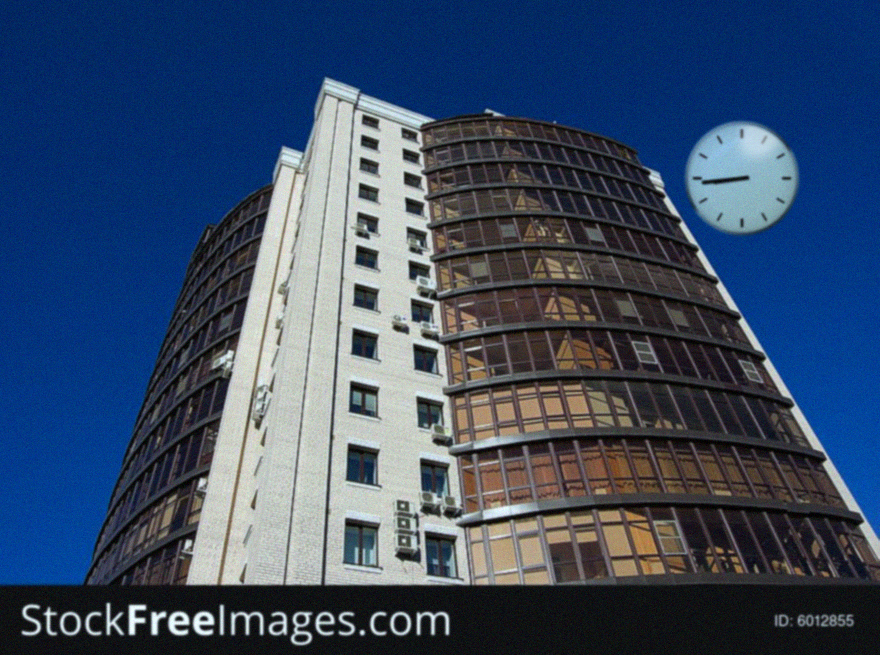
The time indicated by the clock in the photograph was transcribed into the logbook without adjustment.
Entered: 8:44
